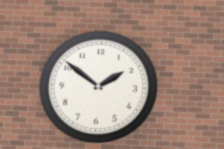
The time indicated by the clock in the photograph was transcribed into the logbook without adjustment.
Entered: 1:51
